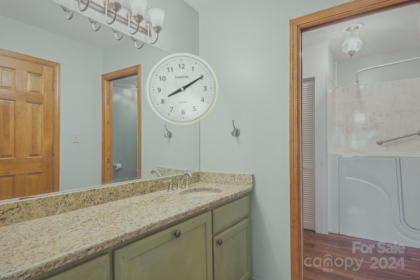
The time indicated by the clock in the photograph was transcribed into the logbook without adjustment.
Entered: 8:10
